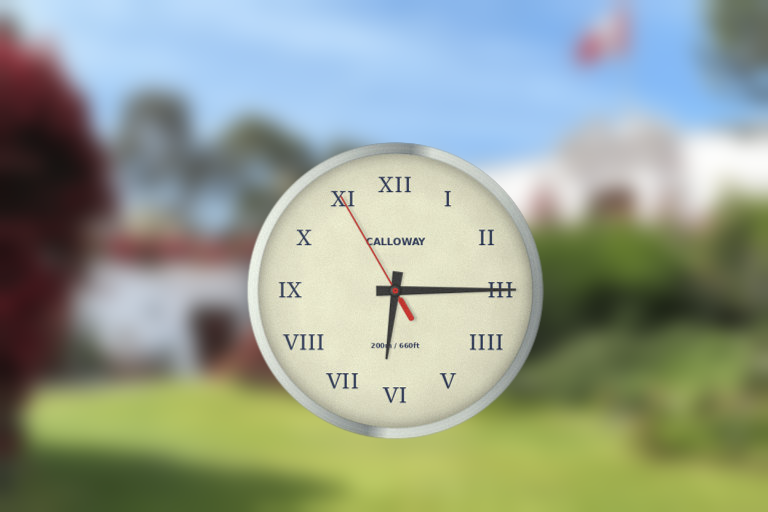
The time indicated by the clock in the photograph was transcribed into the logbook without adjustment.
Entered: 6:14:55
